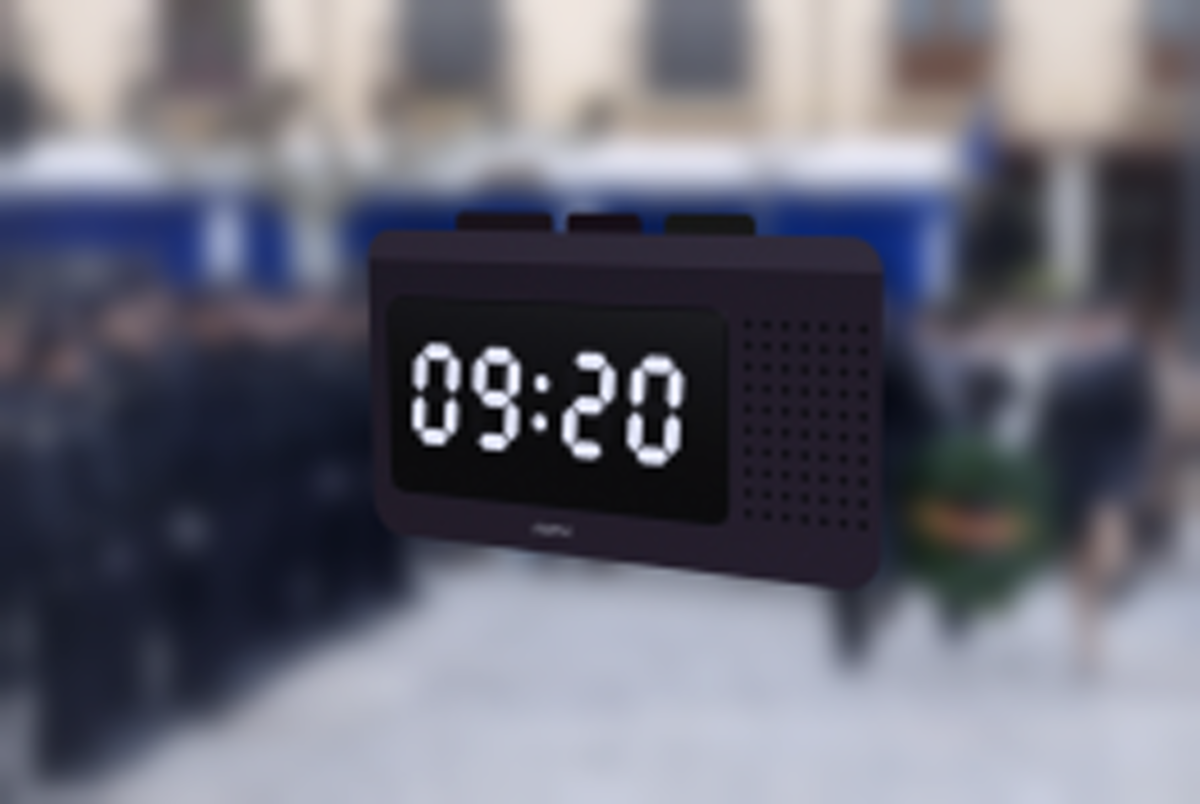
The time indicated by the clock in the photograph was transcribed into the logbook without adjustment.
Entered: 9:20
